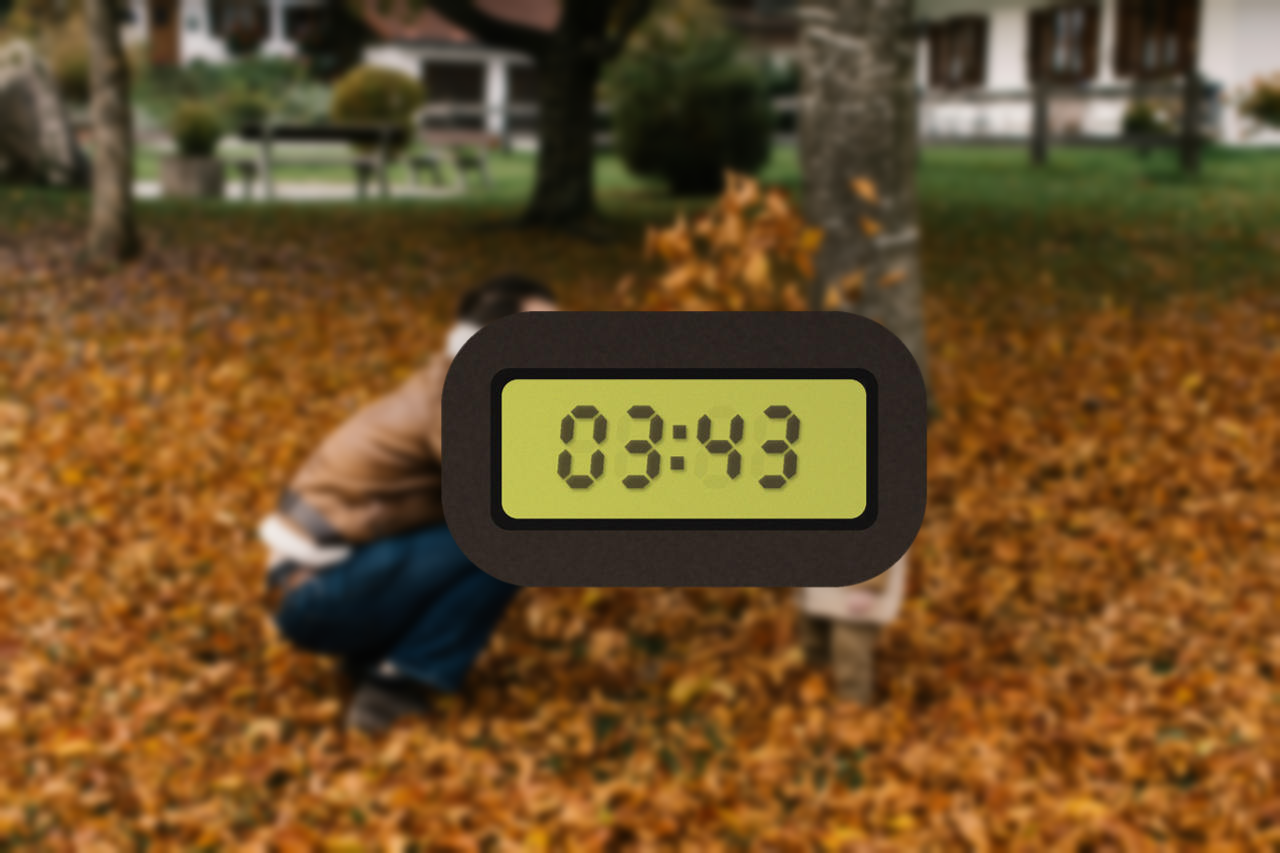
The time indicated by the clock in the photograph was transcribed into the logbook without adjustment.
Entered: 3:43
